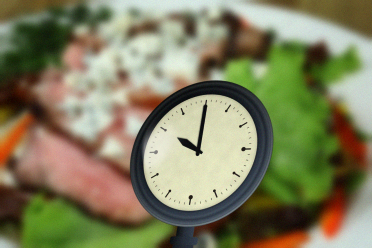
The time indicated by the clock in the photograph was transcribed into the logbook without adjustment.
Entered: 10:00
